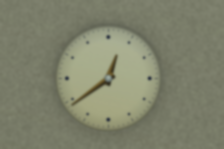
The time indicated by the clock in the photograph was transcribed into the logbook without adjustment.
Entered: 12:39
